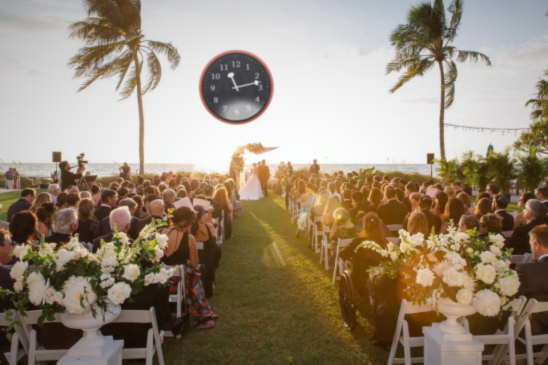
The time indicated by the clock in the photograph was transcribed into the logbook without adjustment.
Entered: 11:13
